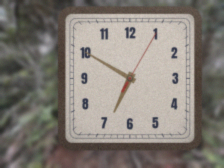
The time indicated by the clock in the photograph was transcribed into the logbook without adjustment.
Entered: 6:50:05
